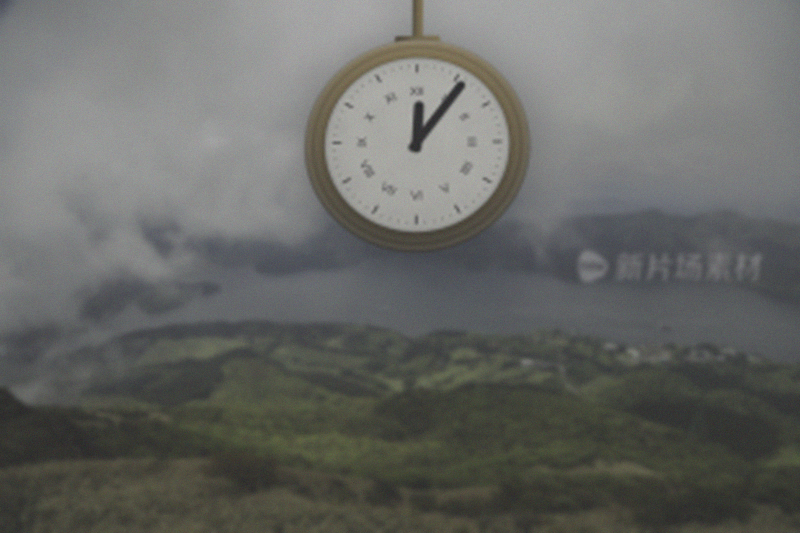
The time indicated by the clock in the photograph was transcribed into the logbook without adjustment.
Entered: 12:06
